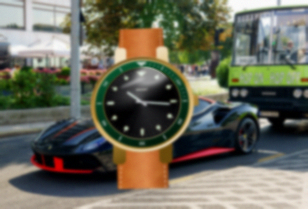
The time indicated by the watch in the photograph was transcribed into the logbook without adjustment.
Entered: 10:16
